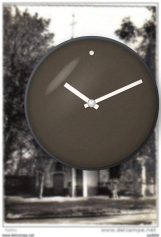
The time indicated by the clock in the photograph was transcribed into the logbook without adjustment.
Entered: 10:11
